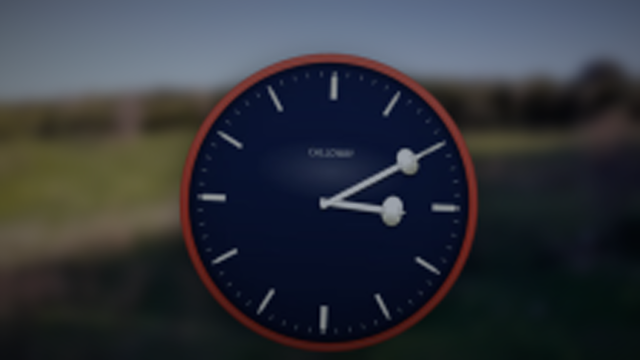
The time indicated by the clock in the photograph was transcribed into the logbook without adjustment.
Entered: 3:10
